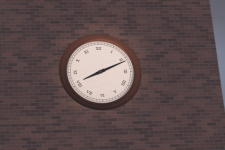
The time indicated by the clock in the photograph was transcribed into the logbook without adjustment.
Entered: 8:11
